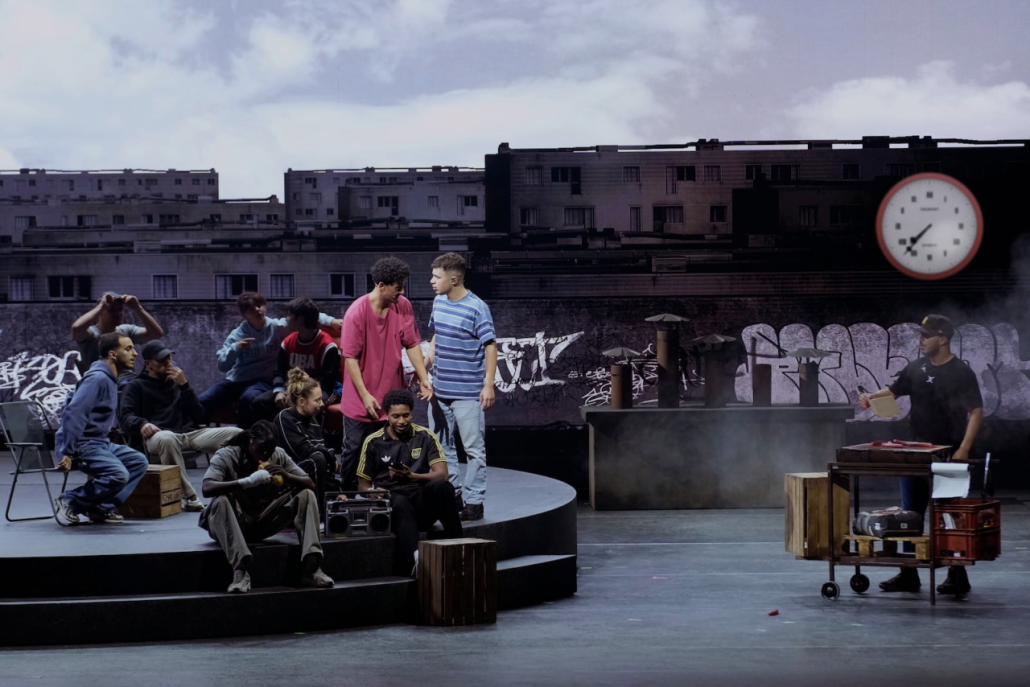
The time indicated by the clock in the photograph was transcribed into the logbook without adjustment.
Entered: 7:37
